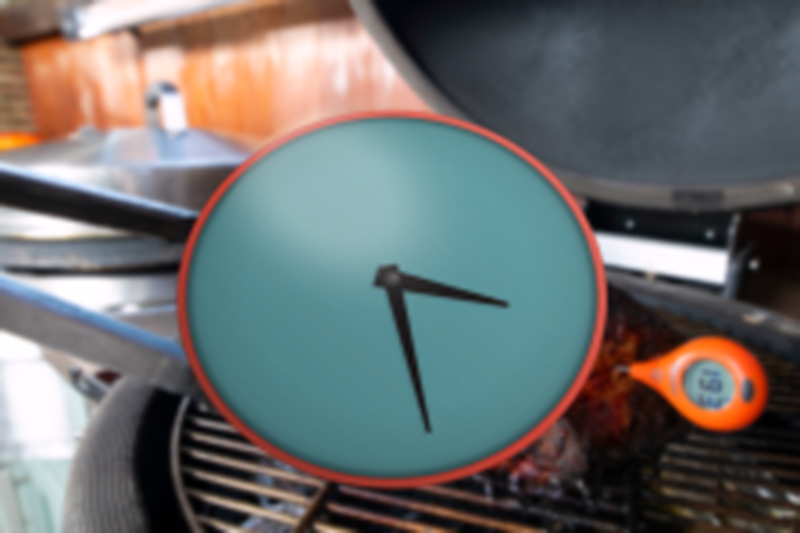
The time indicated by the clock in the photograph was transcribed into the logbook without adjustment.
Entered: 3:28
